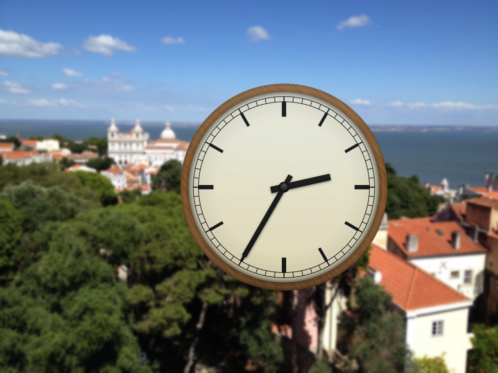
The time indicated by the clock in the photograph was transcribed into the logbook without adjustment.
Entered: 2:35
